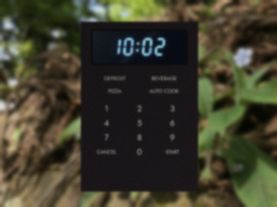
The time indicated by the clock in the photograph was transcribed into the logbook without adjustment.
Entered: 10:02
